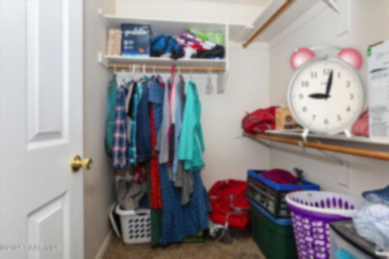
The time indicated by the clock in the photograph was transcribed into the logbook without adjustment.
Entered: 9:02
